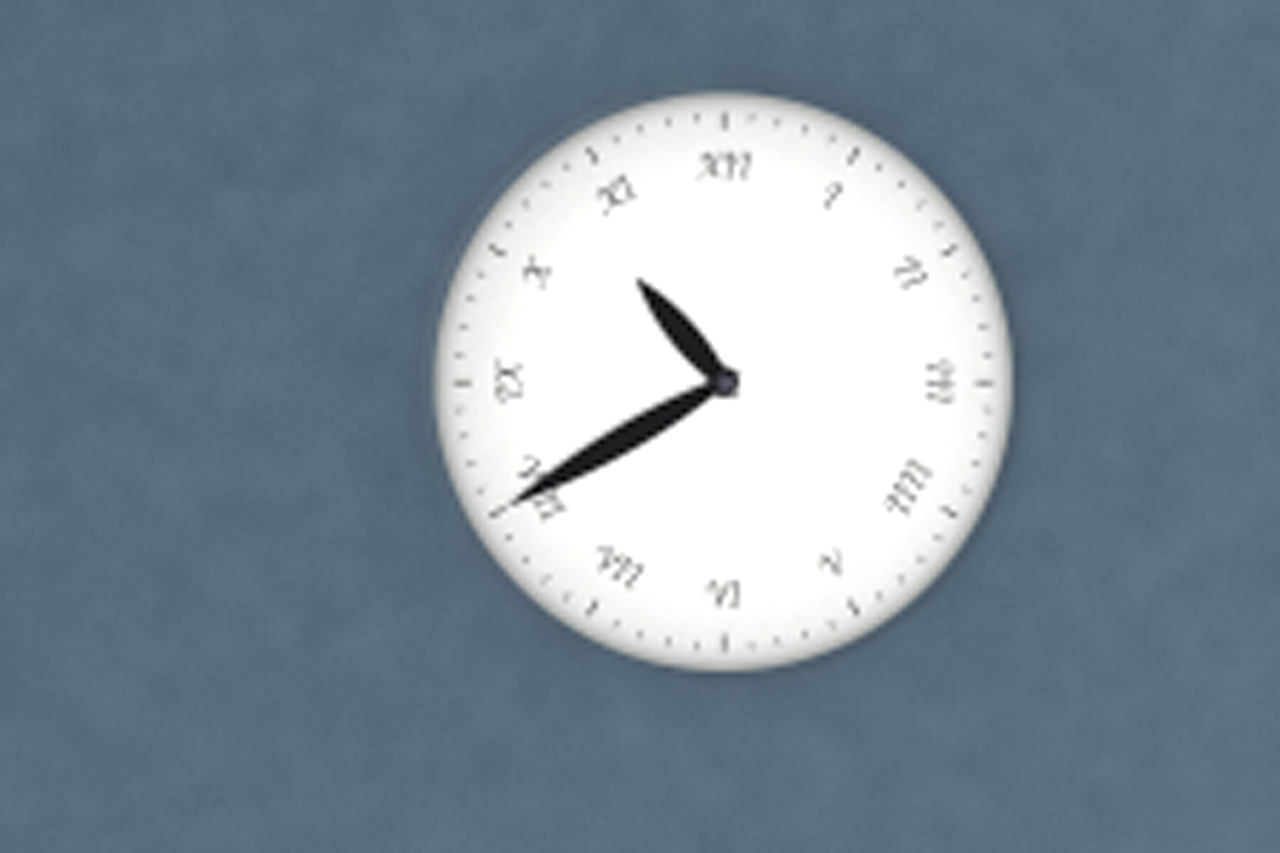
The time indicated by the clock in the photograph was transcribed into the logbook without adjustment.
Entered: 10:40
